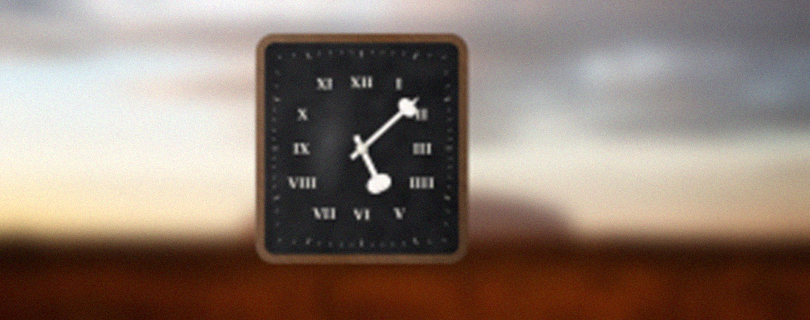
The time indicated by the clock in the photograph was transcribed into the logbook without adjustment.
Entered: 5:08
